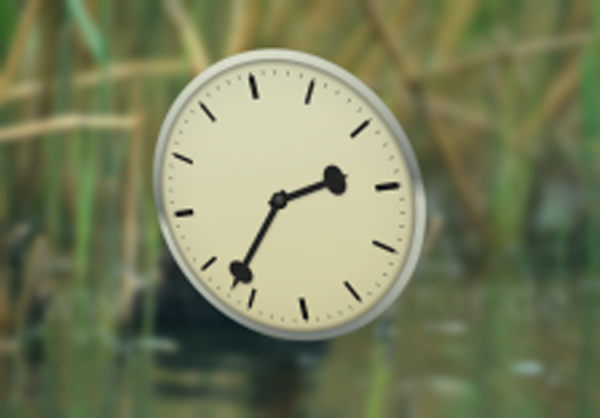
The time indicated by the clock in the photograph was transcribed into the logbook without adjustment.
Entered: 2:37
